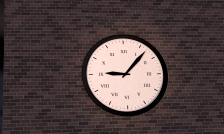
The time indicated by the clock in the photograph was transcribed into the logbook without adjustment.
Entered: 9:07
